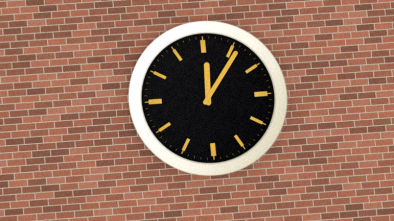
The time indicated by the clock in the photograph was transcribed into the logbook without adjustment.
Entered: 12:06
